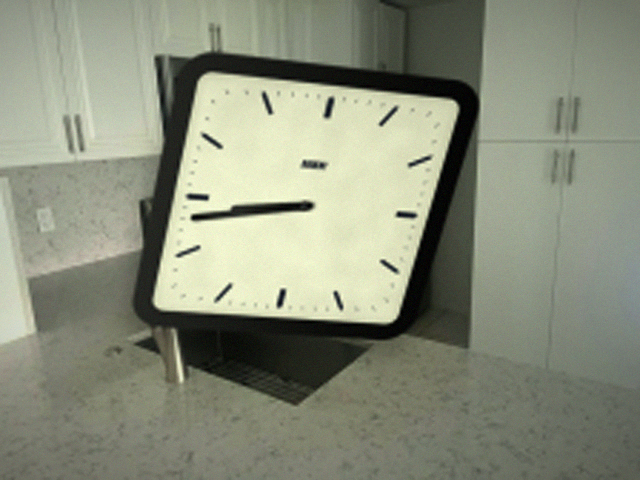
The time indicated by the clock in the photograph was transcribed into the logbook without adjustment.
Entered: 8:43
